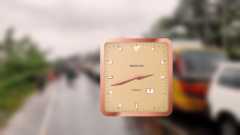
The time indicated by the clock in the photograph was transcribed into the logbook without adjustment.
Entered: 2:42
